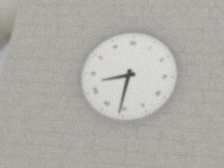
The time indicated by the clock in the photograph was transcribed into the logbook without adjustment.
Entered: 8:31
